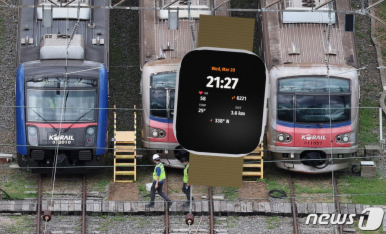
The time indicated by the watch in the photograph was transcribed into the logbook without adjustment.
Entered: 21:27
